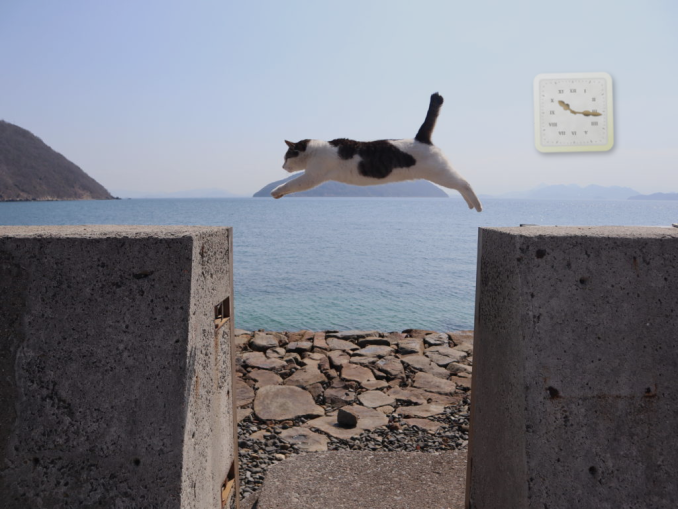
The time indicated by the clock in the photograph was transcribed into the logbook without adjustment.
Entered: 10:16
